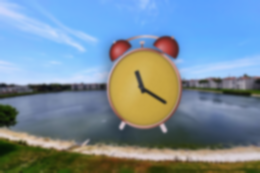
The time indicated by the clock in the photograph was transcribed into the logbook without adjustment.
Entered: 11:20
